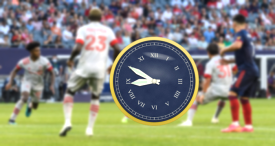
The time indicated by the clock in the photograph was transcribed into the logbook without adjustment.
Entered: 8:50
